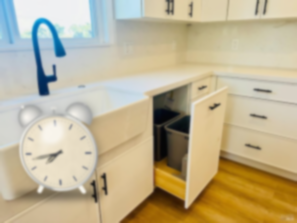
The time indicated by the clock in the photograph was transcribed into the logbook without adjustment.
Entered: 7:43
